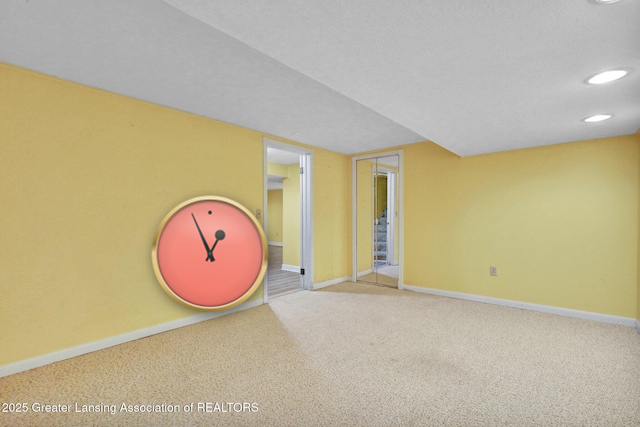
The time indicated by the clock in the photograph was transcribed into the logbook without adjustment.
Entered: 12:56
